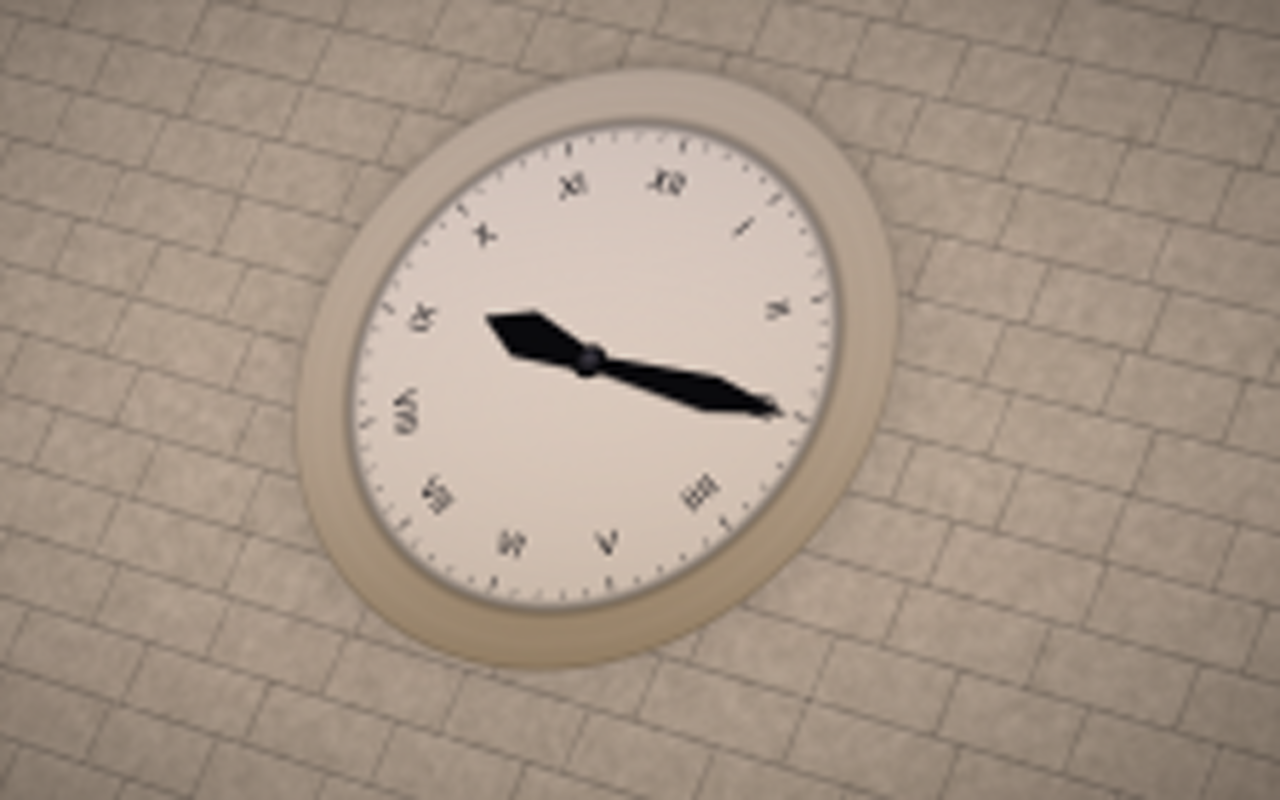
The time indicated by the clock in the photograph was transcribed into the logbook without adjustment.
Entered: 9:15
